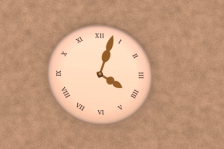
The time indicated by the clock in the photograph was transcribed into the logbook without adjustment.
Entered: 4:03
